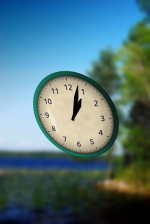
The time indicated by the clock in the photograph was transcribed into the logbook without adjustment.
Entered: 1:03
